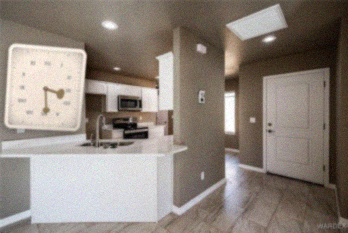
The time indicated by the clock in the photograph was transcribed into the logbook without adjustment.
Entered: 3:29
